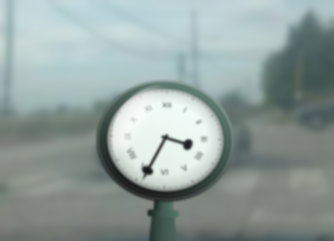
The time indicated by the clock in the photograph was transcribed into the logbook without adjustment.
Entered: 3:34
